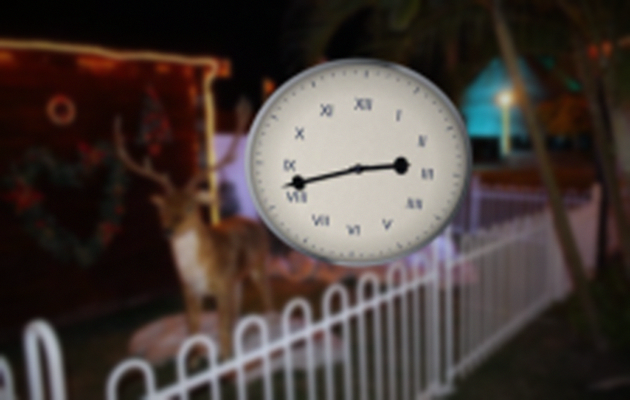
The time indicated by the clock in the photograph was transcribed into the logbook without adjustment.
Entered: 2:42
